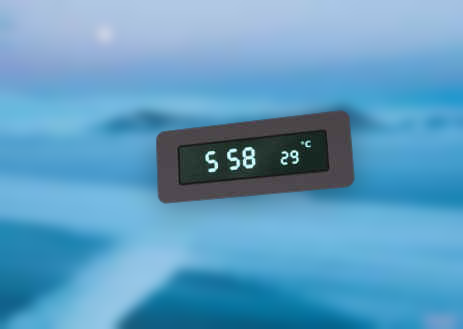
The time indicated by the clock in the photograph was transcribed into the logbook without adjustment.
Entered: 5:58
